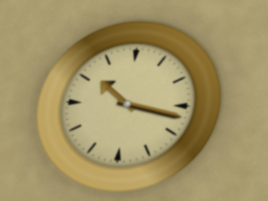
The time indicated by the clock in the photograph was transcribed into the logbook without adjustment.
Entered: 10:17
